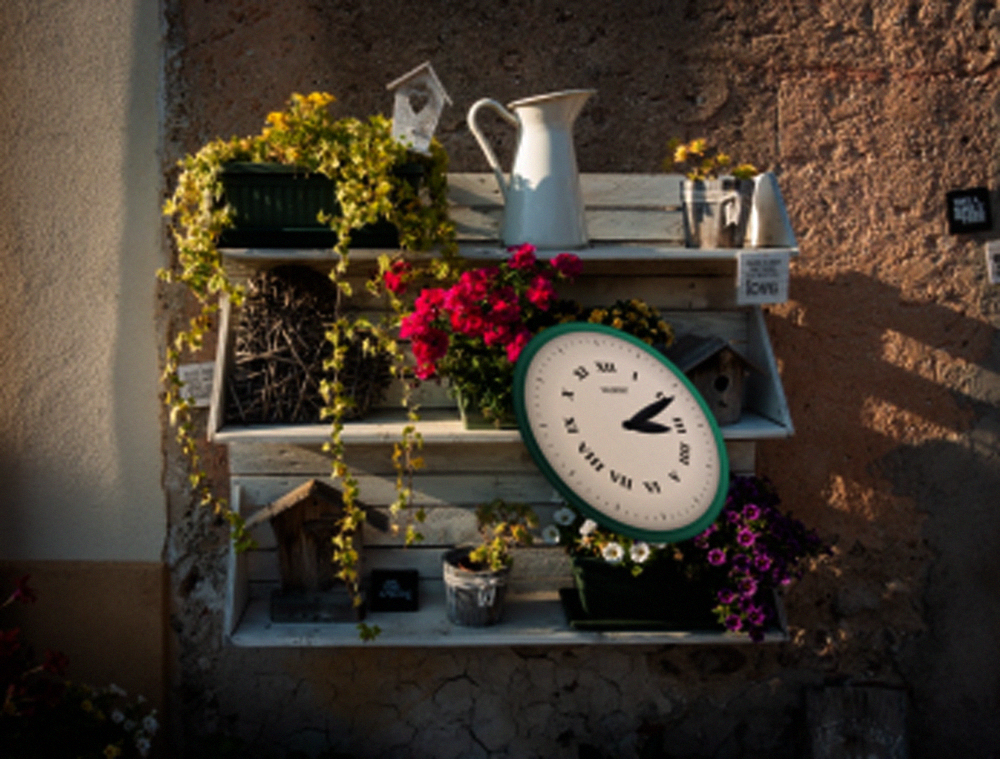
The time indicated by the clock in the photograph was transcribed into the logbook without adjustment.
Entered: 3:11
